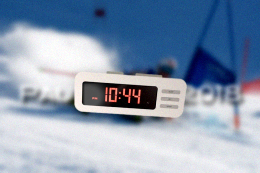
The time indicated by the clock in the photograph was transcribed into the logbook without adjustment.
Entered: 10:44
